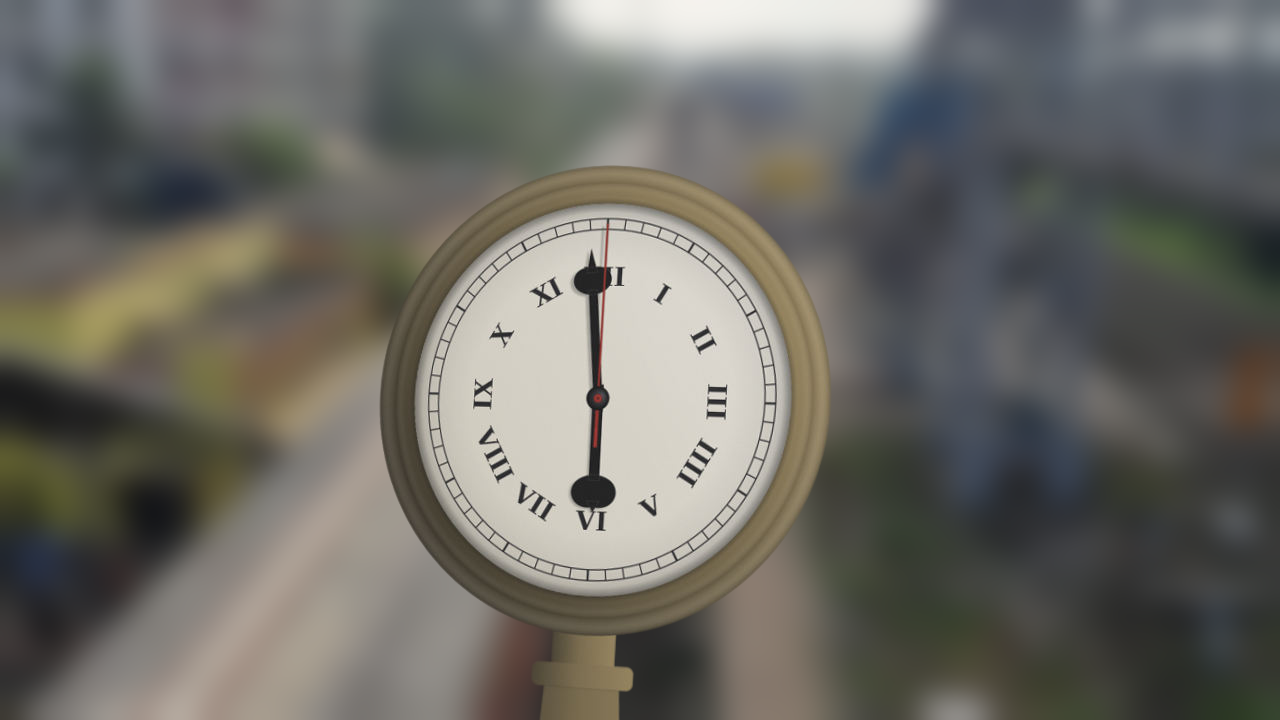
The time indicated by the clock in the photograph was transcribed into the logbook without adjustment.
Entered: 5:59:00
